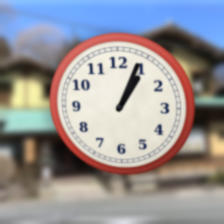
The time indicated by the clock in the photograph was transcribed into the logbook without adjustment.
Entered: 1:04
